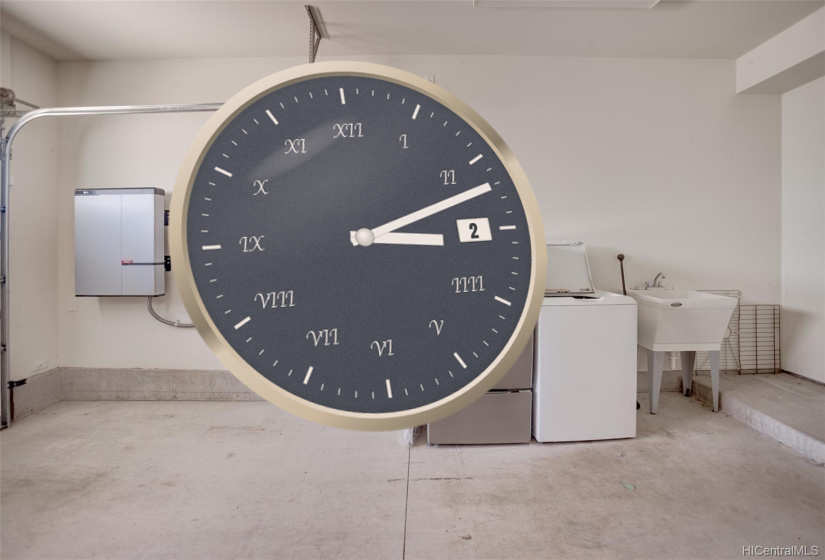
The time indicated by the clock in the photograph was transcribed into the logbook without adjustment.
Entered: 3:12
